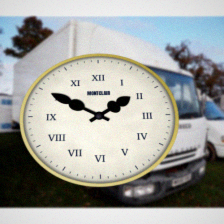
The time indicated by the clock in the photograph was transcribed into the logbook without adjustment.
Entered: 1:50
